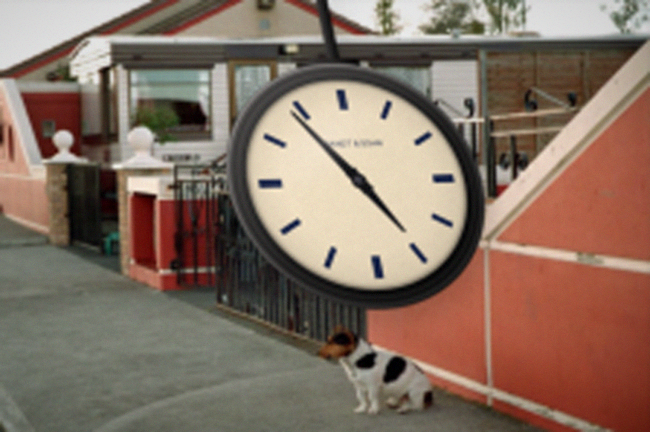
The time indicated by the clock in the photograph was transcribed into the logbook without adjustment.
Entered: 4:54
